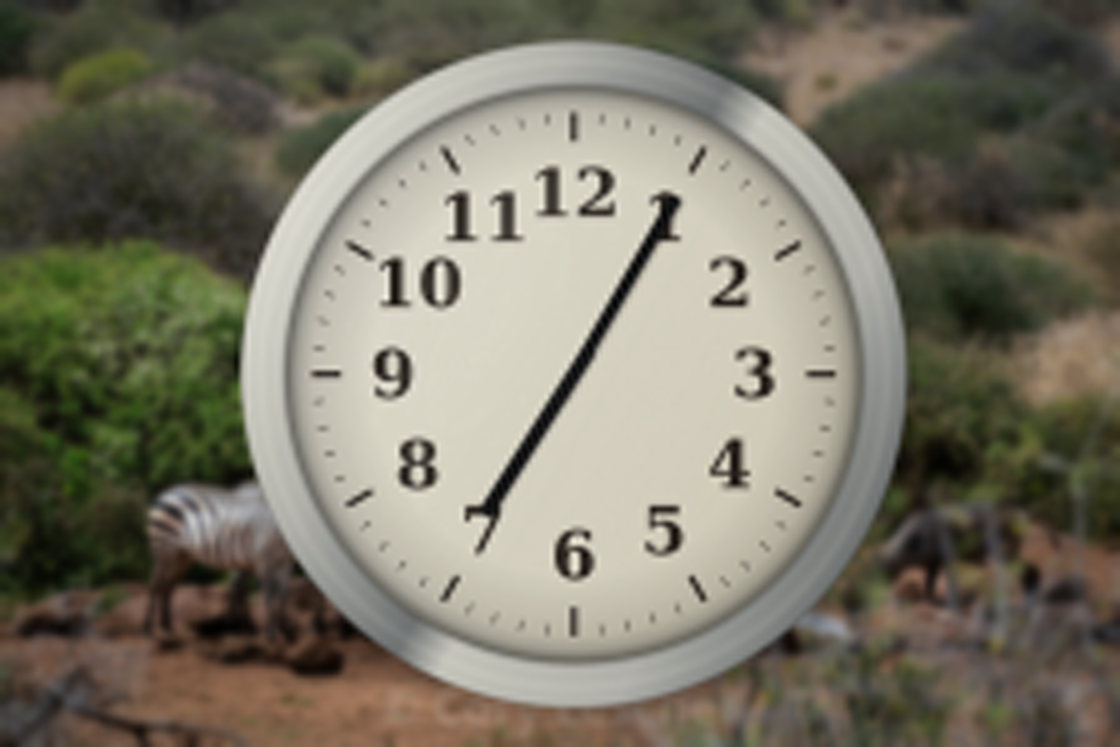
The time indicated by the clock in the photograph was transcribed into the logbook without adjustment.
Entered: 7:05
